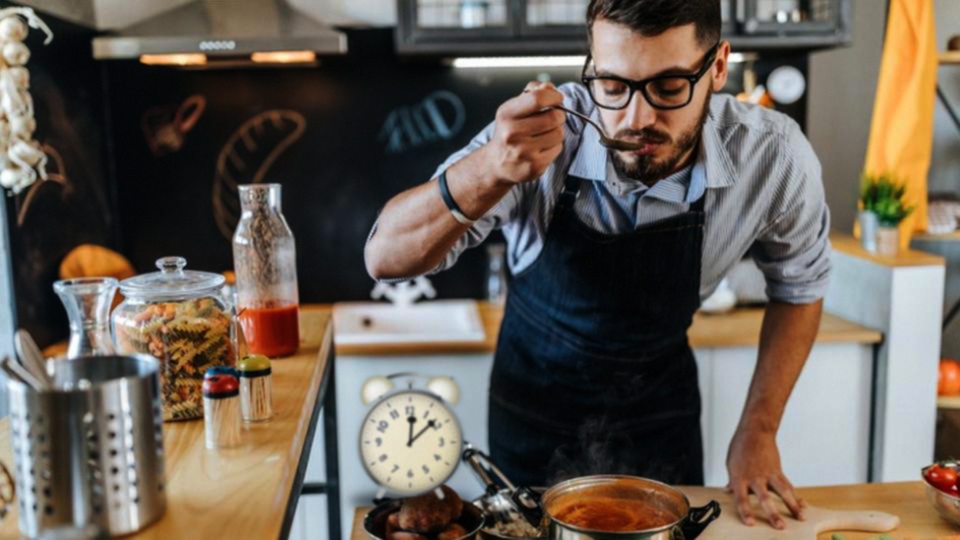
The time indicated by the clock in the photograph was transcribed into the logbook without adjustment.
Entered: 12:08
